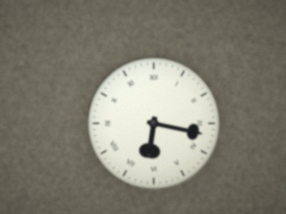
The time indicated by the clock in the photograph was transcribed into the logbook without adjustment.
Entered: 6:17
